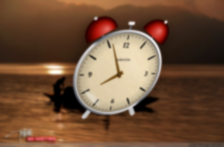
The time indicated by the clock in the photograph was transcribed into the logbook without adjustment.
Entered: 7:56
